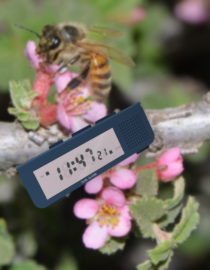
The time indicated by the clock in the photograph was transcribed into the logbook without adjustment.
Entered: 11:47:21
